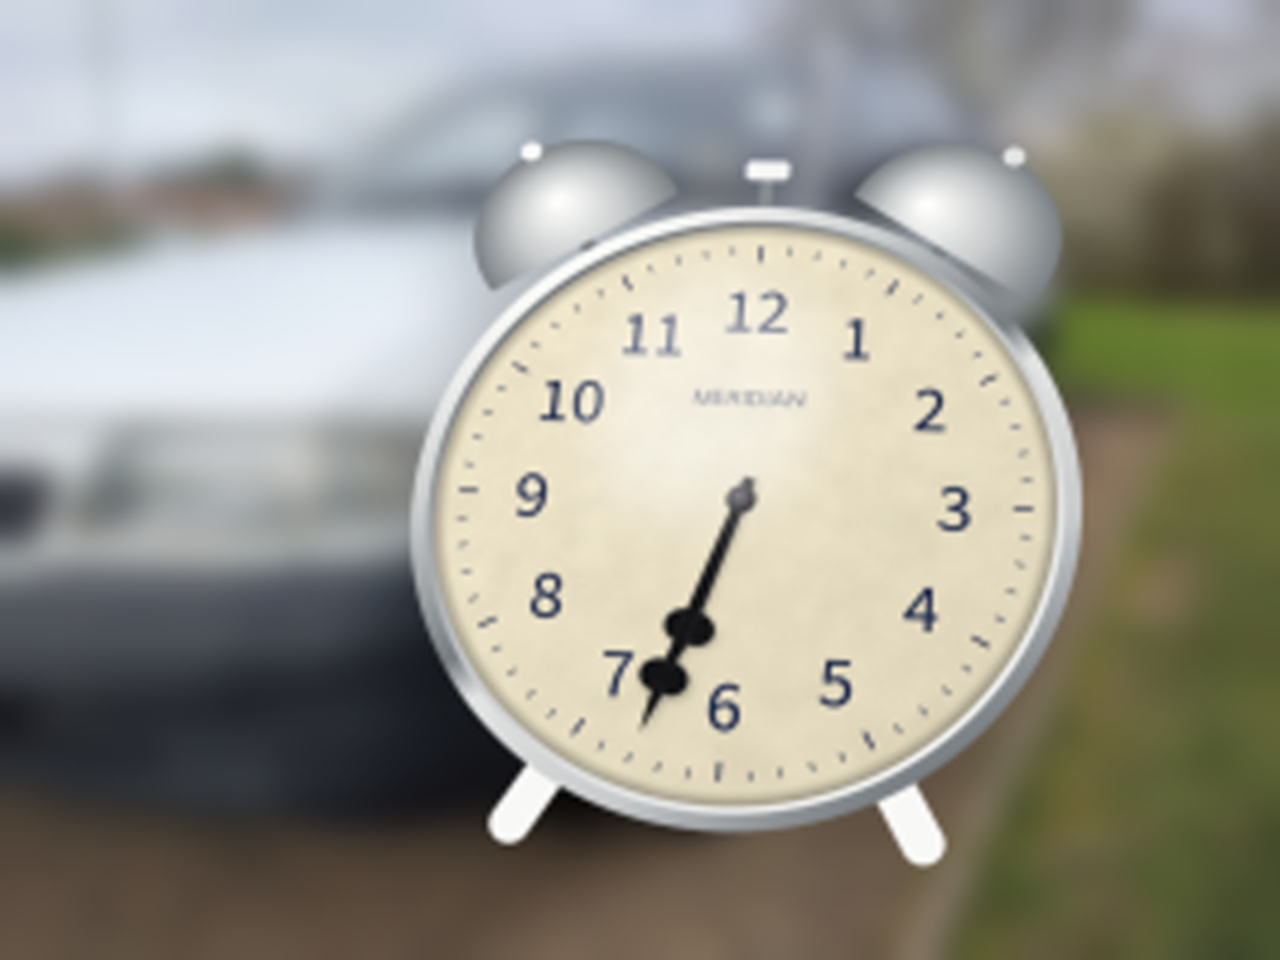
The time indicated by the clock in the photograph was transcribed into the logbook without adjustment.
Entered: 6:33
